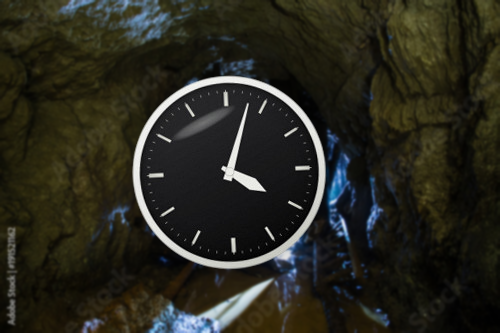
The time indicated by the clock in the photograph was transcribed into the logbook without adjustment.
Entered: 4:03
